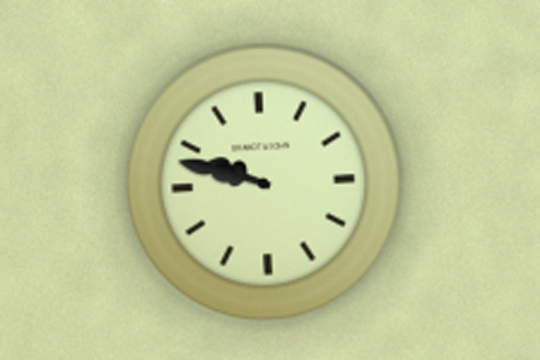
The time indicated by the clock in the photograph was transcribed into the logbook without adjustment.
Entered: 9:48
